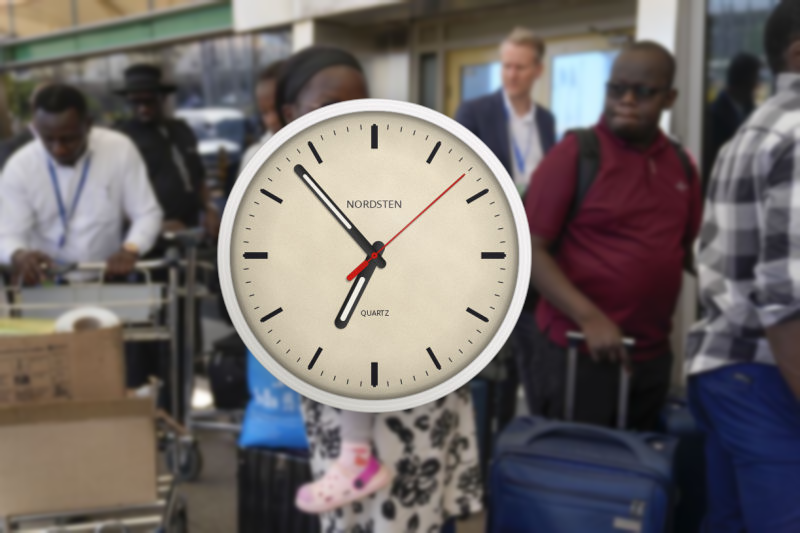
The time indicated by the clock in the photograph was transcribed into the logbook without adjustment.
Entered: 6:53:08
